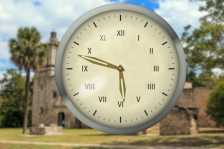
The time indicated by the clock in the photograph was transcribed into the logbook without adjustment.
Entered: 5:48
